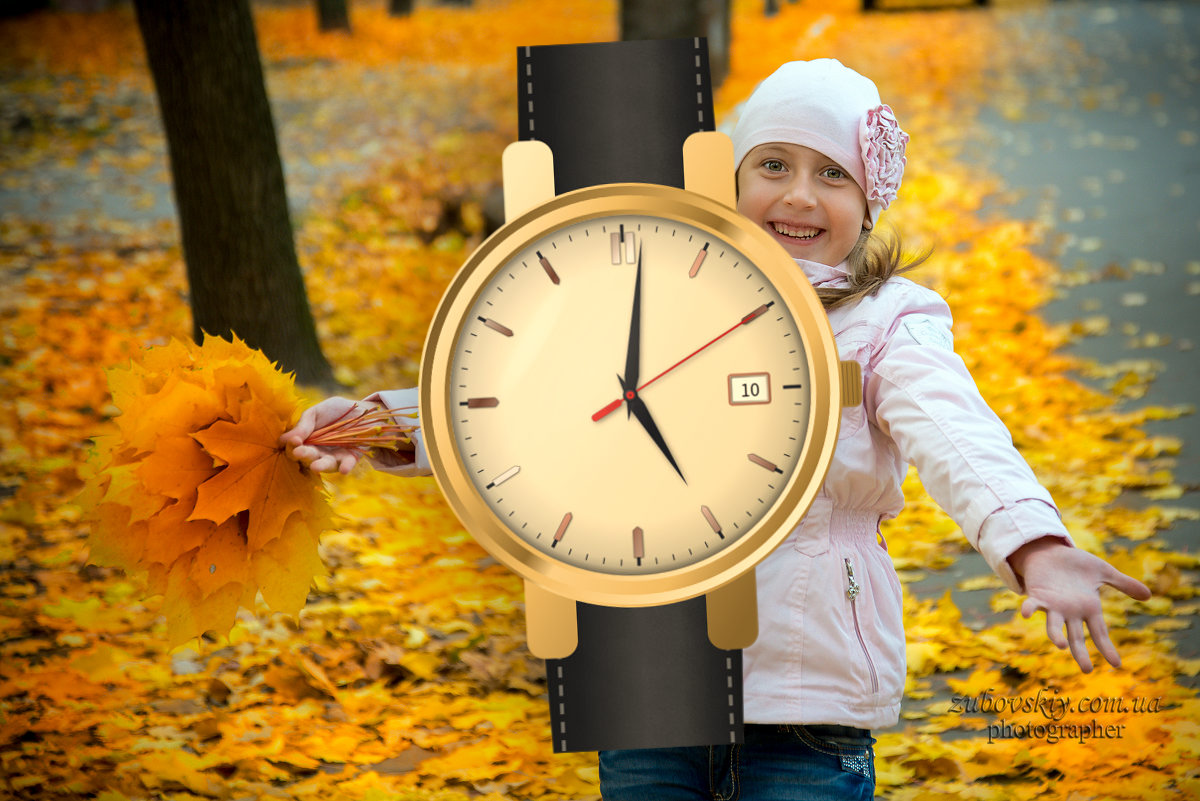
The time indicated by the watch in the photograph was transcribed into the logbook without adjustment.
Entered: 5:01:10
